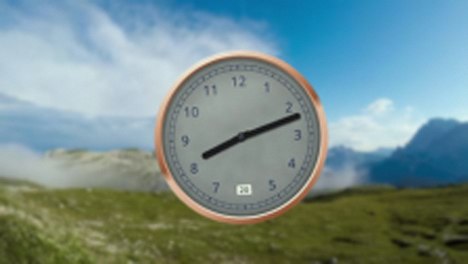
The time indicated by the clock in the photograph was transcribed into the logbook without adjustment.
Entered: 8:12
